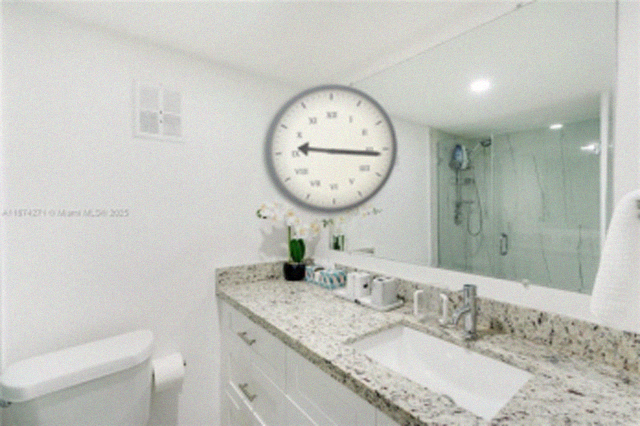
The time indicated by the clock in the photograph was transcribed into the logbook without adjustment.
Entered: 9:16
